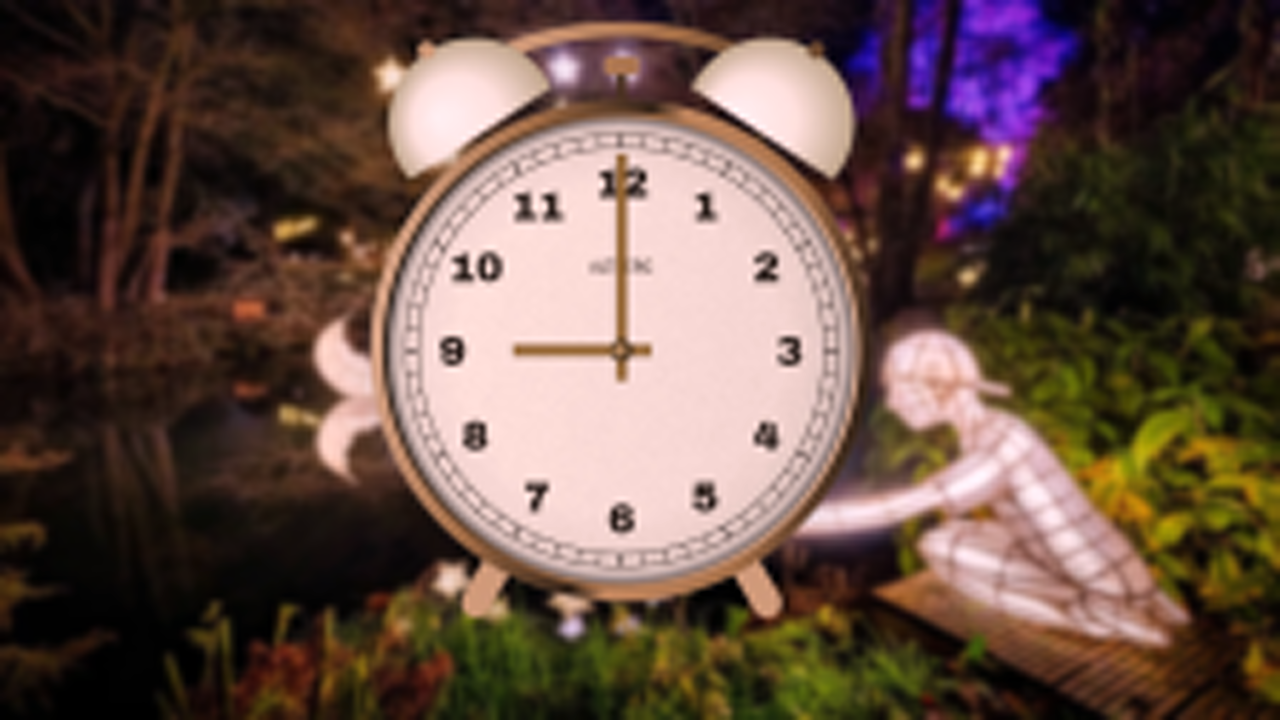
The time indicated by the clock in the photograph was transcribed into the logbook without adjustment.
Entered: 9:00
